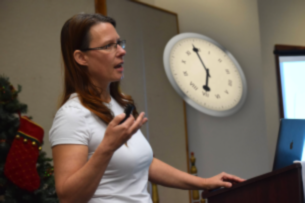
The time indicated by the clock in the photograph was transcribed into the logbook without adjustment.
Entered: 6:59
